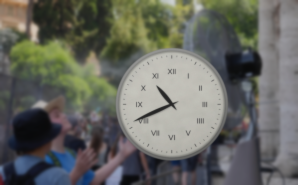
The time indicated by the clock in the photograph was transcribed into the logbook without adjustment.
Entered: 10:41
